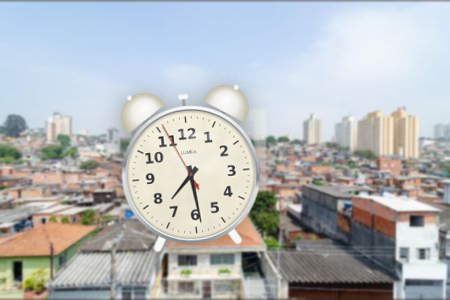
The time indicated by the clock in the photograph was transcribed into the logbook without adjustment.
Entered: 7:28:56
